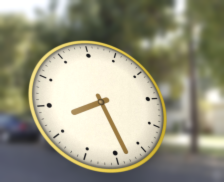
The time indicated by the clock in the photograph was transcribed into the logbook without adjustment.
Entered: 8:28
